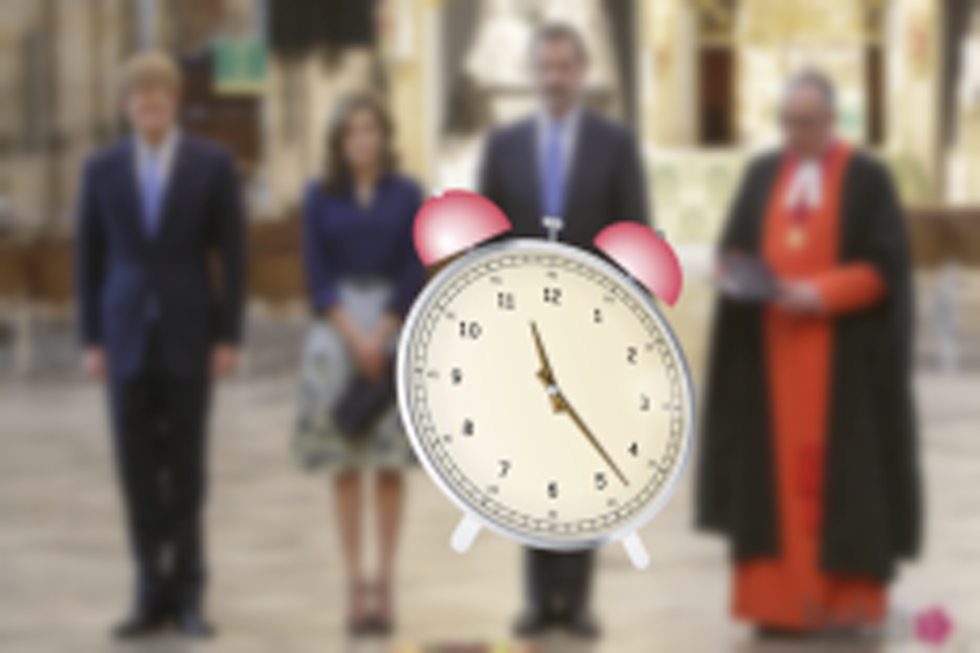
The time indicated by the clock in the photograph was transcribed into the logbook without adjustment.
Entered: 11:23
